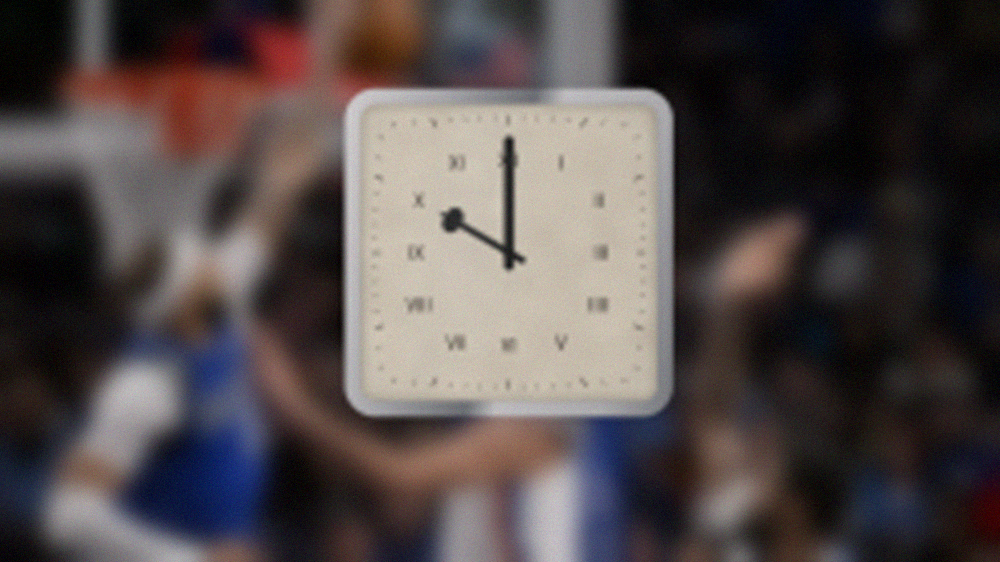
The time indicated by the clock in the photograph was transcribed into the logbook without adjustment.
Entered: 10:00
